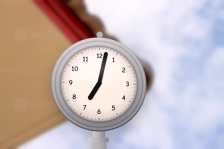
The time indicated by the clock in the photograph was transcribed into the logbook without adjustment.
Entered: 7:02
